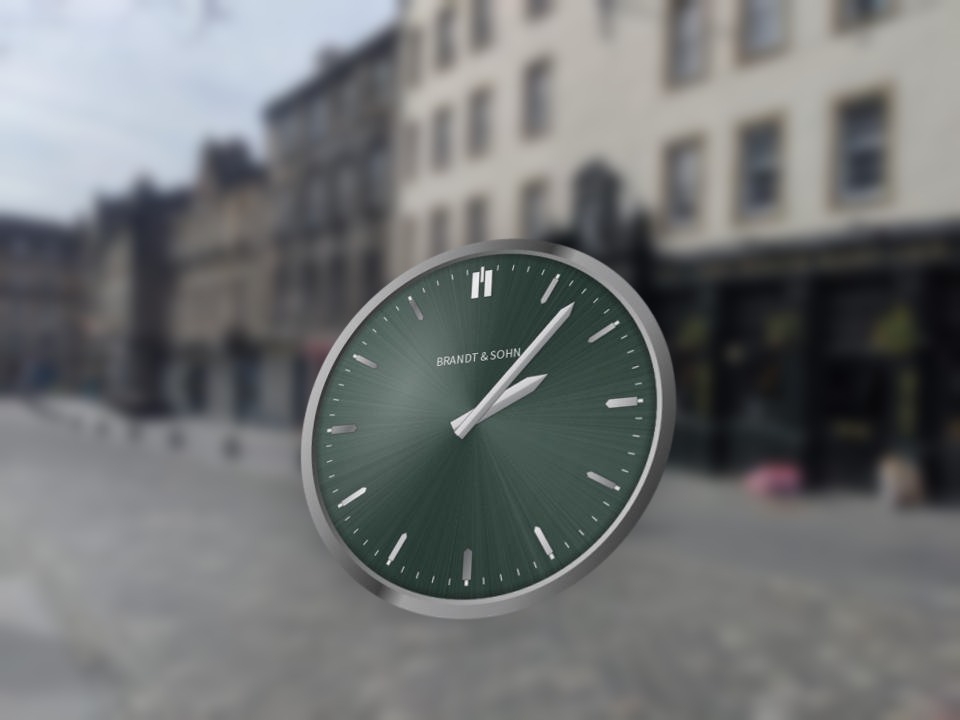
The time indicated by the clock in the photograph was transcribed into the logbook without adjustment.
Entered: 2:07
